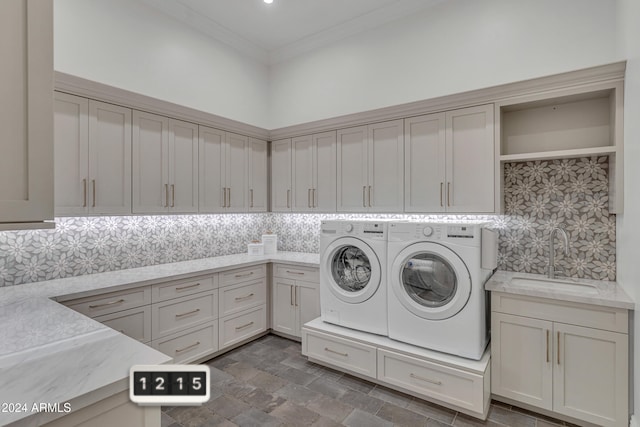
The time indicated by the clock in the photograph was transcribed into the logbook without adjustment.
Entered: 12:15
